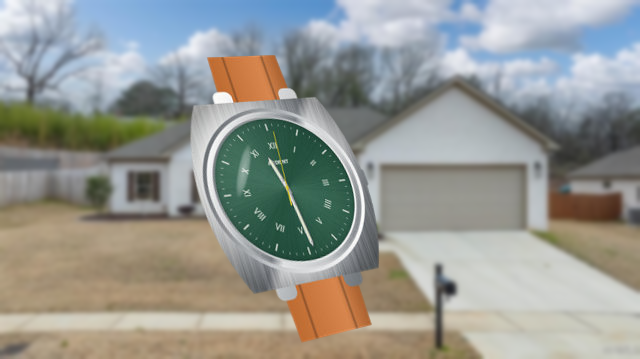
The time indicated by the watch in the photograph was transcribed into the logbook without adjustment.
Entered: 11:29:01
